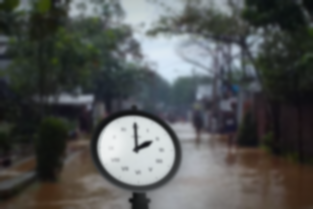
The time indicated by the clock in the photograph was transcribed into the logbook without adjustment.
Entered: 2:00
